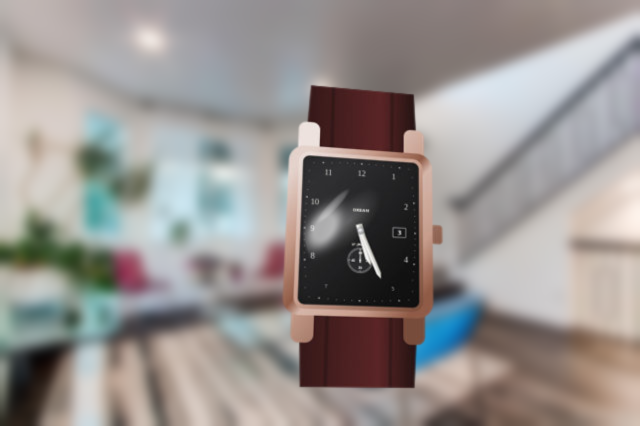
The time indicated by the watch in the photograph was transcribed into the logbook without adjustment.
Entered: 5:26
